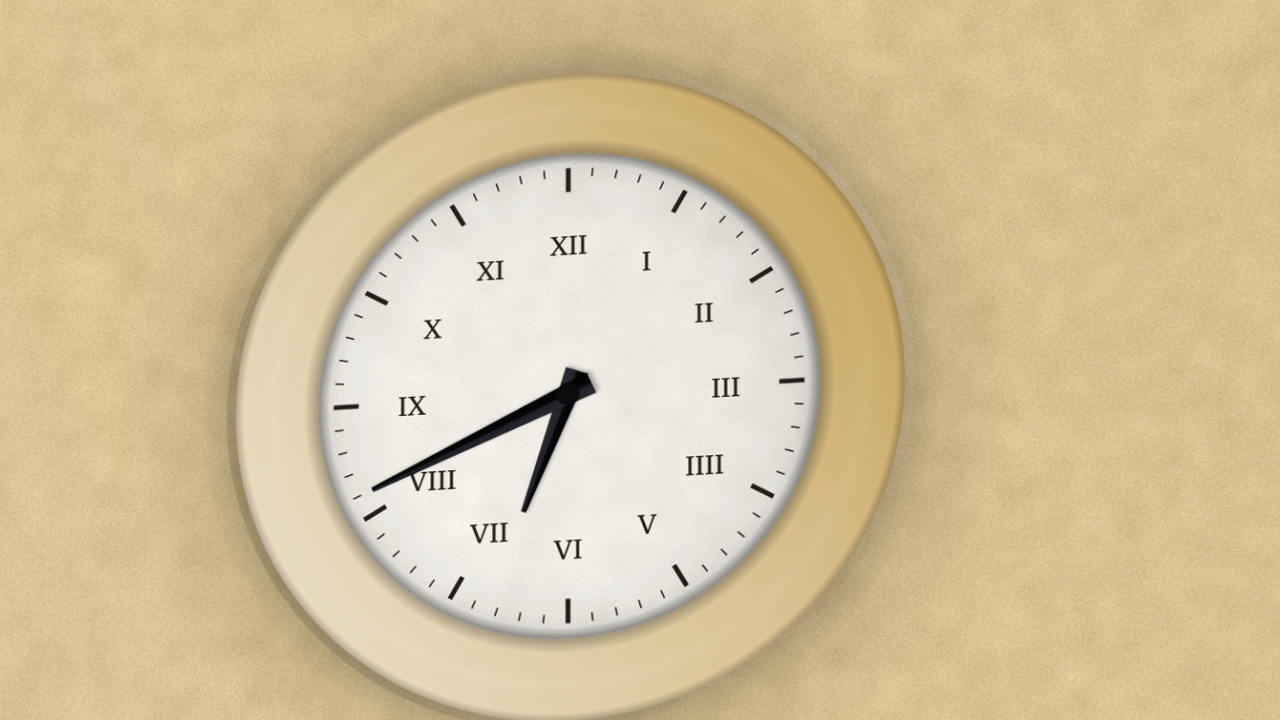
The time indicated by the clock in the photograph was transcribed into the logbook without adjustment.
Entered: 6:41
